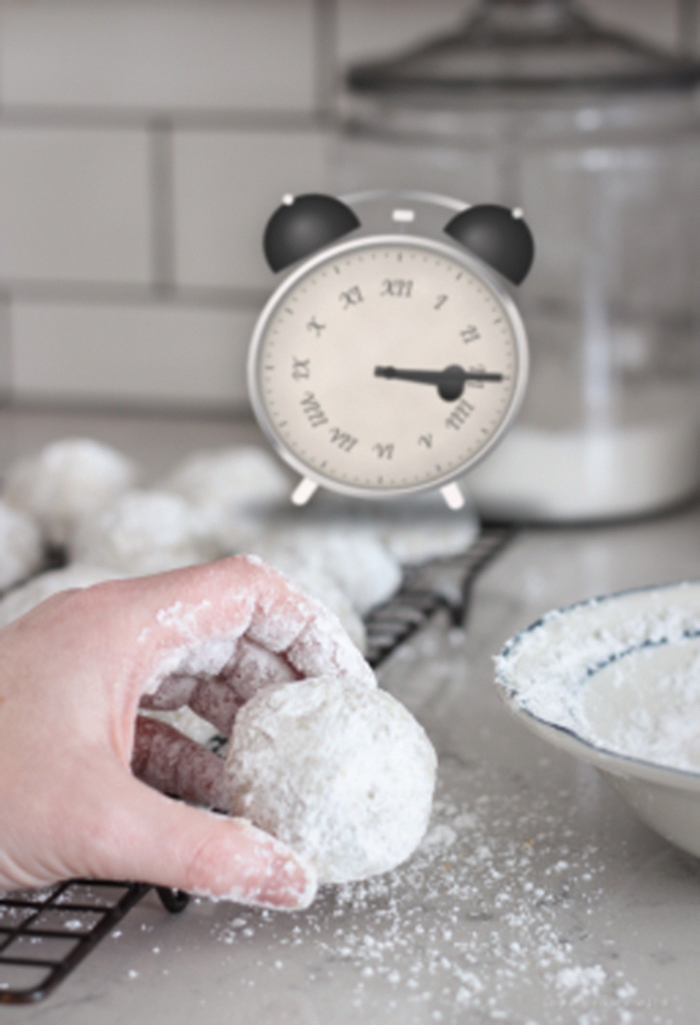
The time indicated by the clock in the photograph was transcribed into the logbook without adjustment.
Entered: 3:15
